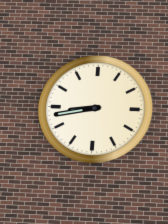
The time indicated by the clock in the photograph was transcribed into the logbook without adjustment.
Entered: 8:43
